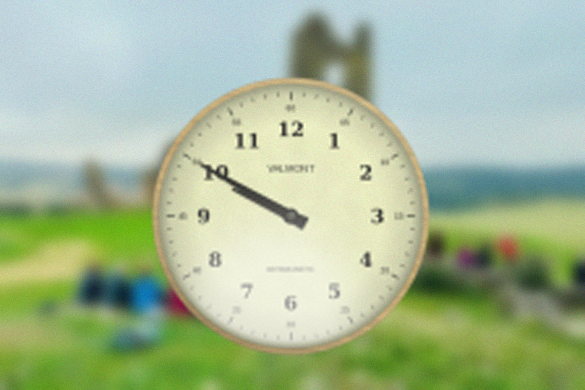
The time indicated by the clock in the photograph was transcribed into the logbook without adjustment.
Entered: 9:50
